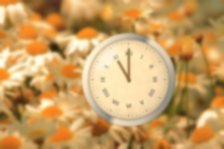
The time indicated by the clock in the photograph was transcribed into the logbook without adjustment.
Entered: 11:00
